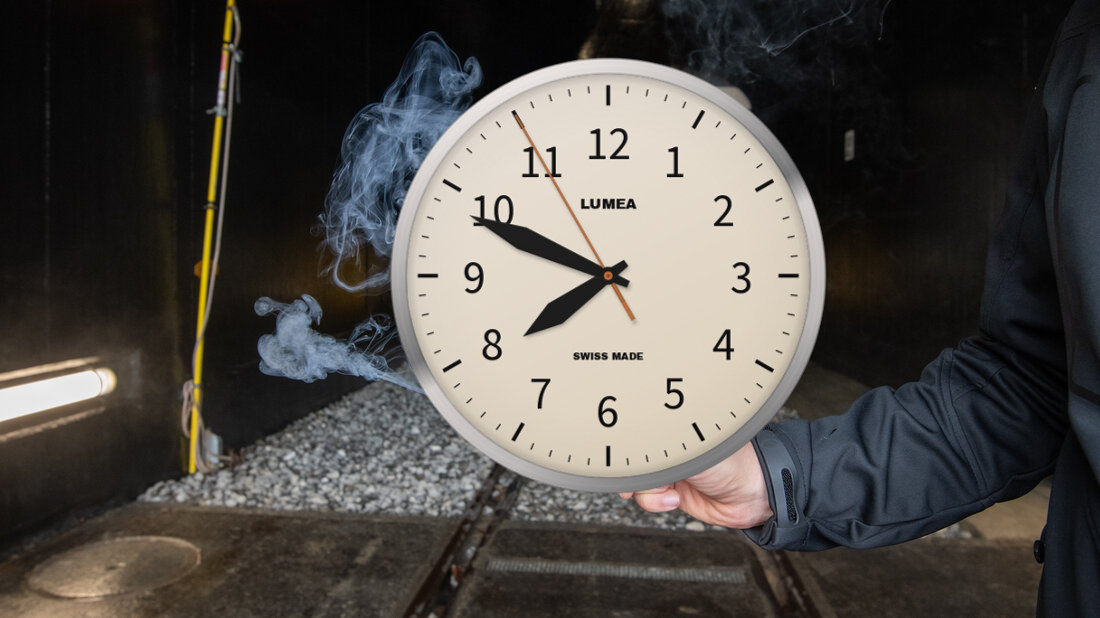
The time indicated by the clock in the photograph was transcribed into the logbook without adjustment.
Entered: 7:48:55
